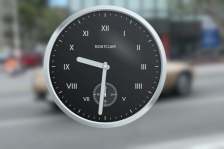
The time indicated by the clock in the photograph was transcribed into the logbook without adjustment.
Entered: 9:31
